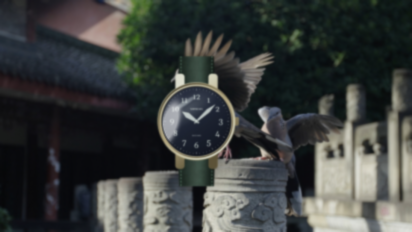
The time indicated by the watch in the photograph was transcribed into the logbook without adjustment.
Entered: 10:08
